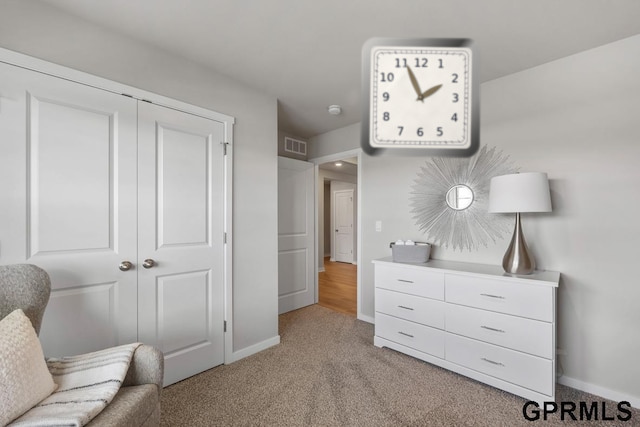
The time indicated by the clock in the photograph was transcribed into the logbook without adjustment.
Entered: 1:56
